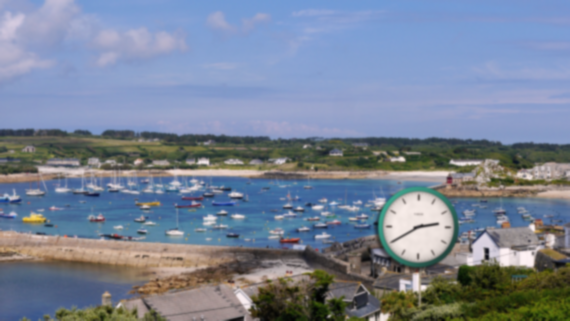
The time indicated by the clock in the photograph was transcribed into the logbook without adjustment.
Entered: 2:40
